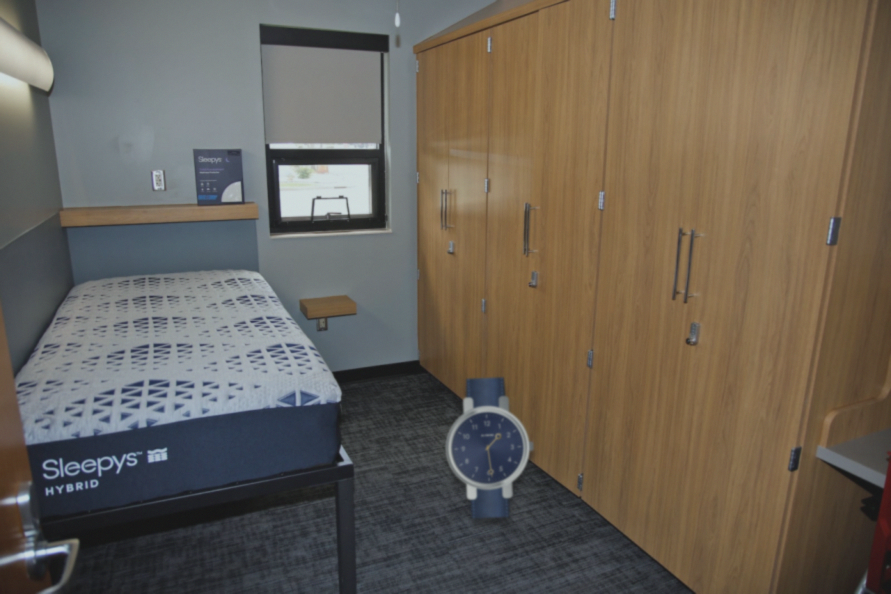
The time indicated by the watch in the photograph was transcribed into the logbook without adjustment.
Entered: 1:29
